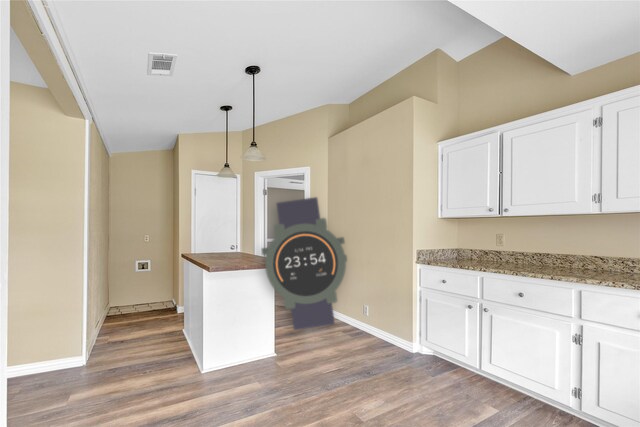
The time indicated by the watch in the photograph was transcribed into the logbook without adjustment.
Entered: 23:54
